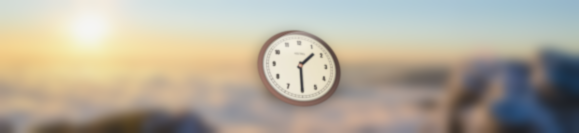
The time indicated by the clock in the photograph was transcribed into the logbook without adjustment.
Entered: 1:30
